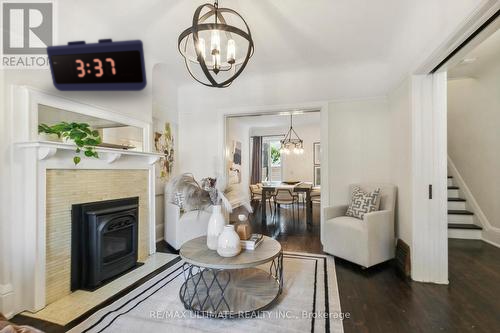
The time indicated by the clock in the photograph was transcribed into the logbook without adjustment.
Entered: 3:37
